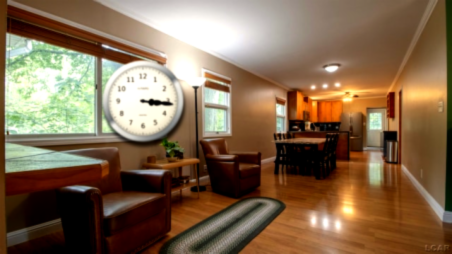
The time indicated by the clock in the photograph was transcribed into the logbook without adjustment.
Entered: 3:16
